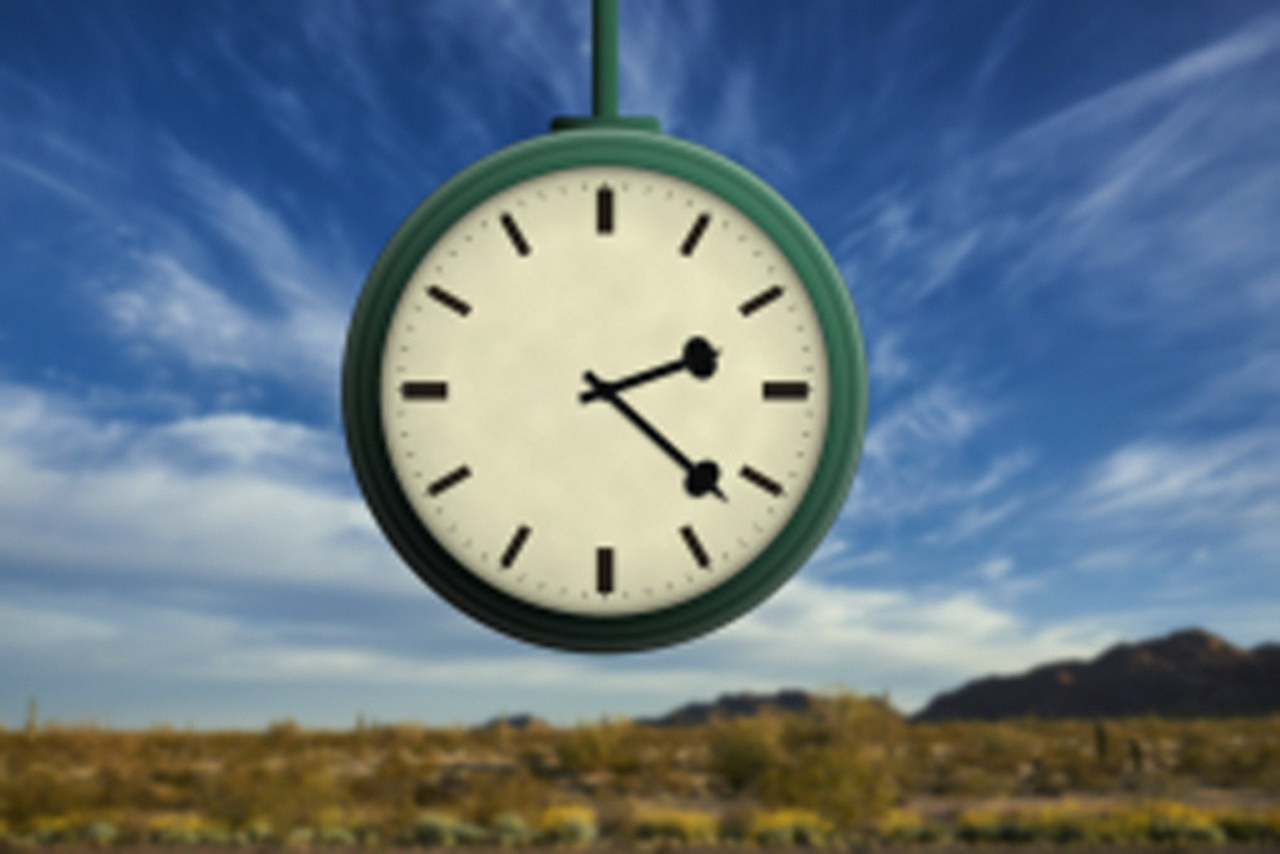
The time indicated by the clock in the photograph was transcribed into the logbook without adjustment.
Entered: 2:22
